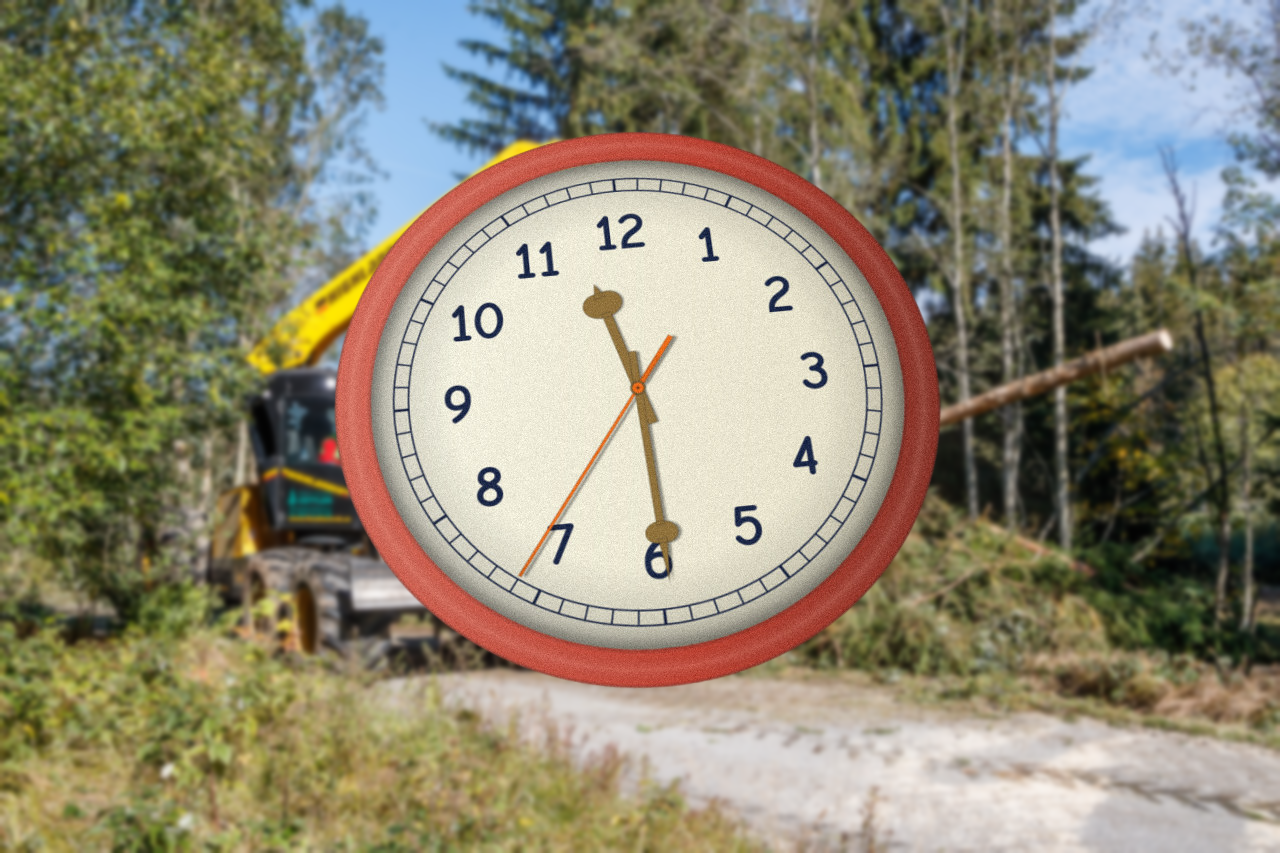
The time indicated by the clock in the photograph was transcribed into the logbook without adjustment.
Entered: 11:29:36
